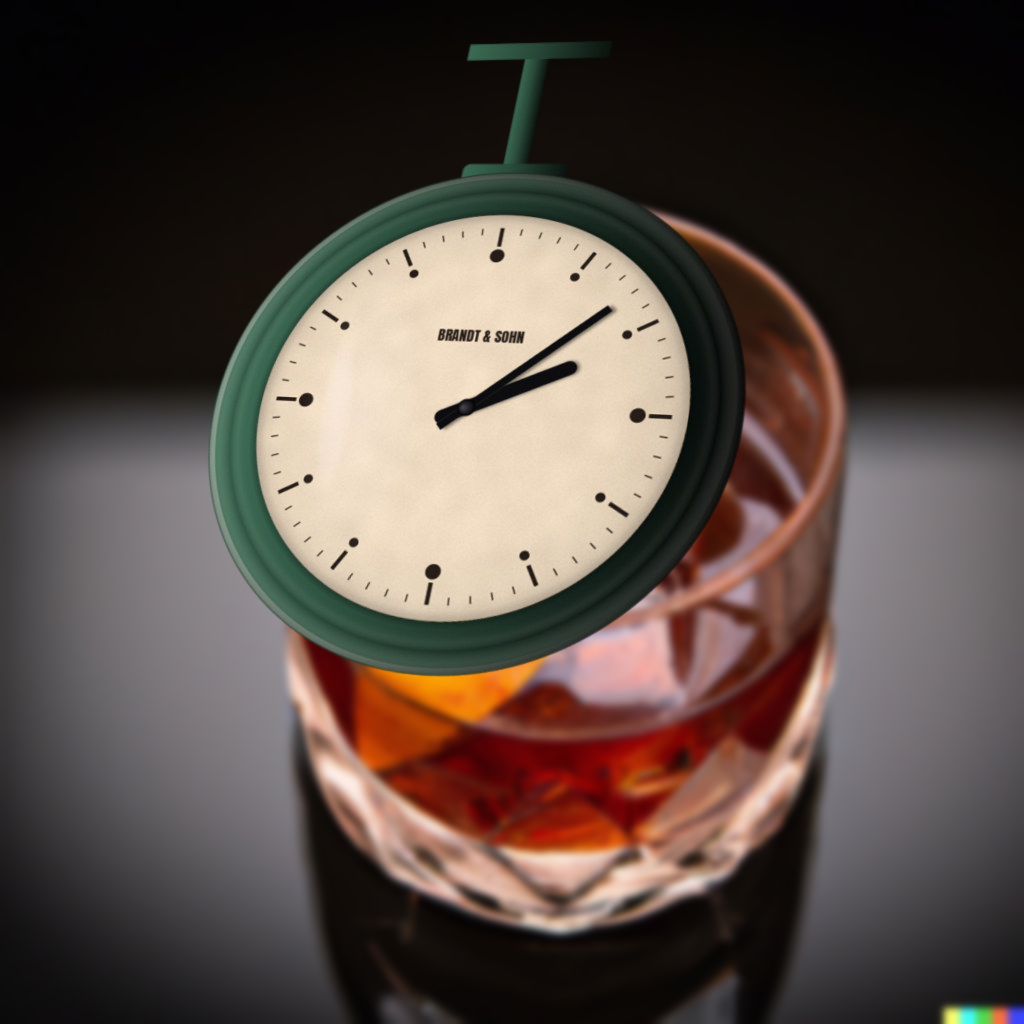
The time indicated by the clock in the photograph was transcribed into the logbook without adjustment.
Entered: 2:08
